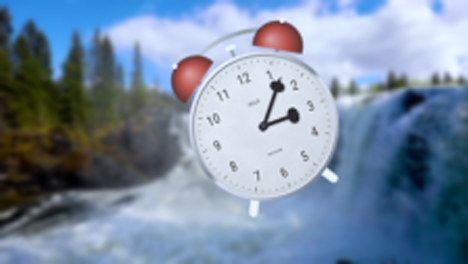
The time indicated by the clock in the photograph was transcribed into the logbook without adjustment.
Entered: 3:07
